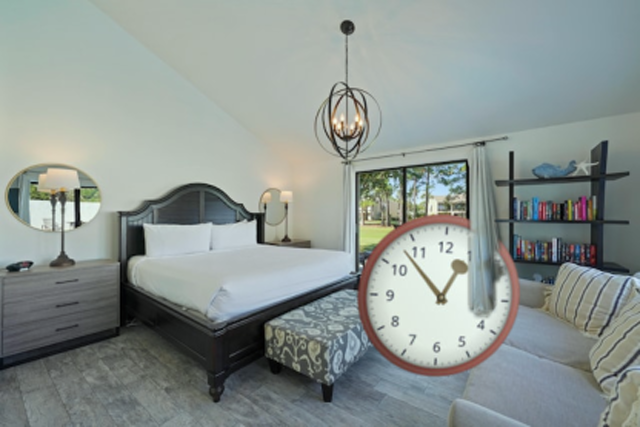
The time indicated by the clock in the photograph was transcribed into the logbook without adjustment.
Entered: 12:53
